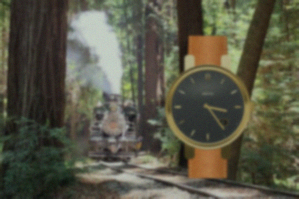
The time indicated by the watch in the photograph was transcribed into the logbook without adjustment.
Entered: 3:24
